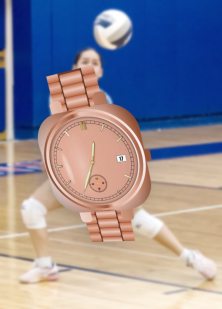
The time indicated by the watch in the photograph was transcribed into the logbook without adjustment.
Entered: 12:35
